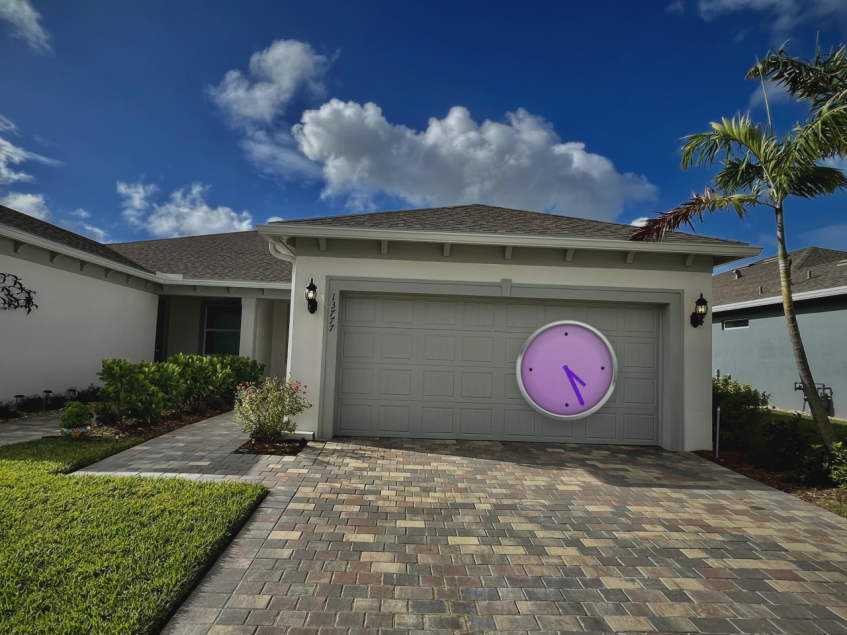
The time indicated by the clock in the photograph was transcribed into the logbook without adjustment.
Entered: 4:26
